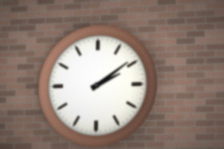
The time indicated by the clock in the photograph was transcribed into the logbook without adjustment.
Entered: 2:09
